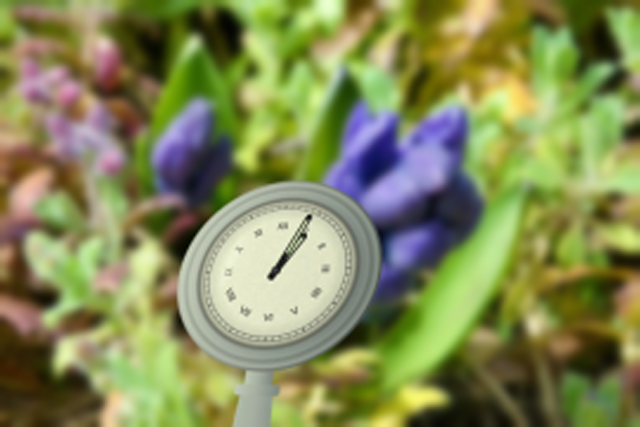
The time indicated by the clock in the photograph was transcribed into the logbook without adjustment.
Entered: 1:04
